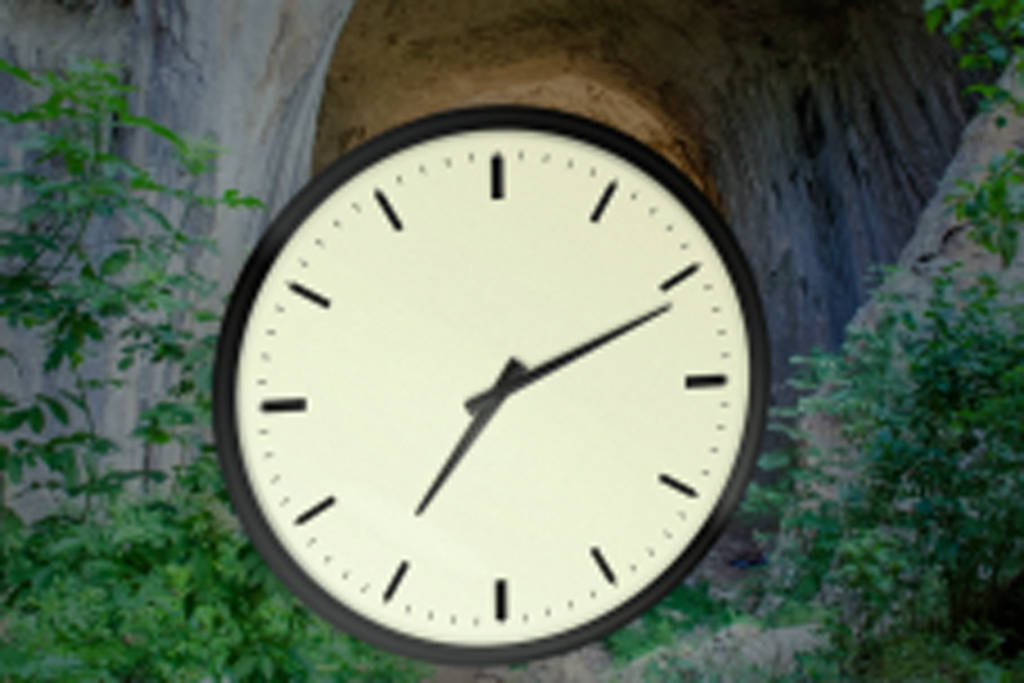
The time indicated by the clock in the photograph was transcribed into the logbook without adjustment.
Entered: 7:11
